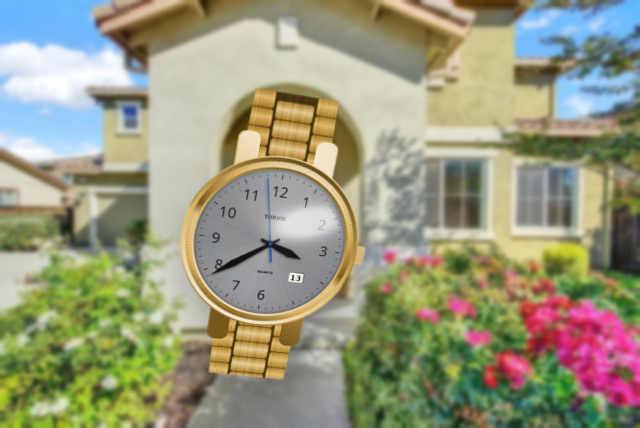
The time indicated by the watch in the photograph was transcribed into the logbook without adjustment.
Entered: 3:38:58
